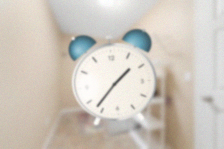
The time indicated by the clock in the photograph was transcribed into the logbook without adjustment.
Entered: 1:37
